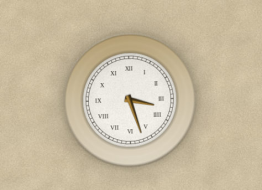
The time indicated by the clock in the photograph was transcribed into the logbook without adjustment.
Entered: 3:27
